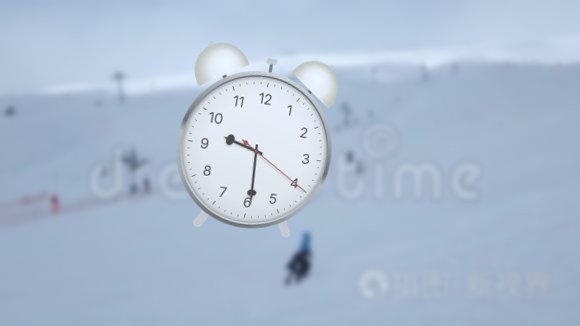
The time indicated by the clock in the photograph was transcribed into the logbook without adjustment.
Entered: 9:29:20
